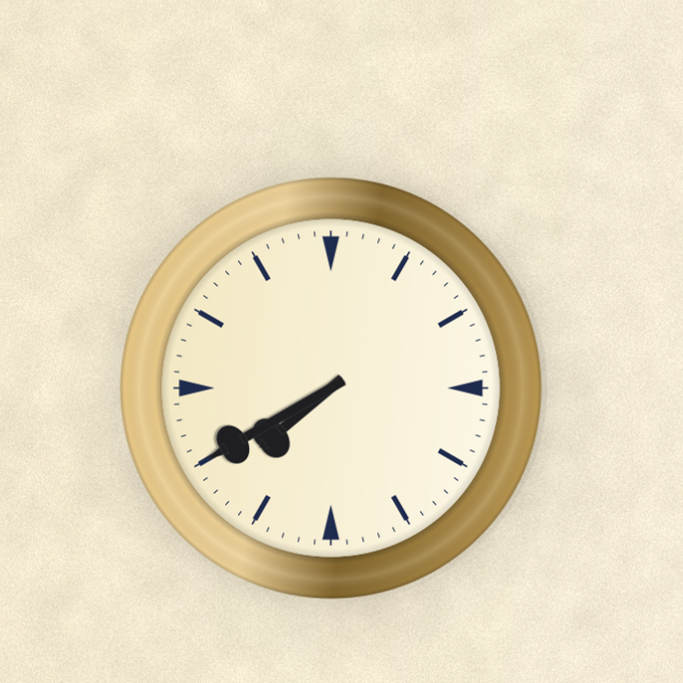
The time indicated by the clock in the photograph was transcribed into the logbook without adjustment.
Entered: 7:40
